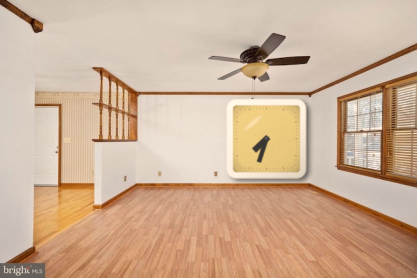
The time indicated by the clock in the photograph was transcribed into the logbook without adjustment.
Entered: 7:33
